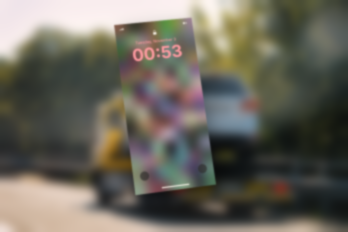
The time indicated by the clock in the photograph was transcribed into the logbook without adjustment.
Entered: 0:53
